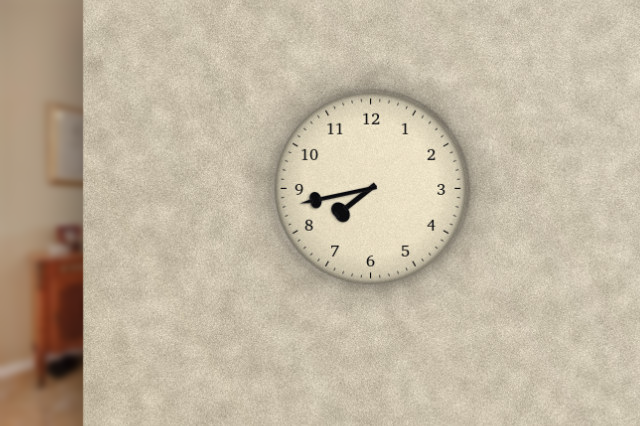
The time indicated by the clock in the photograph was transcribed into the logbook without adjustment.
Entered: 7:43
